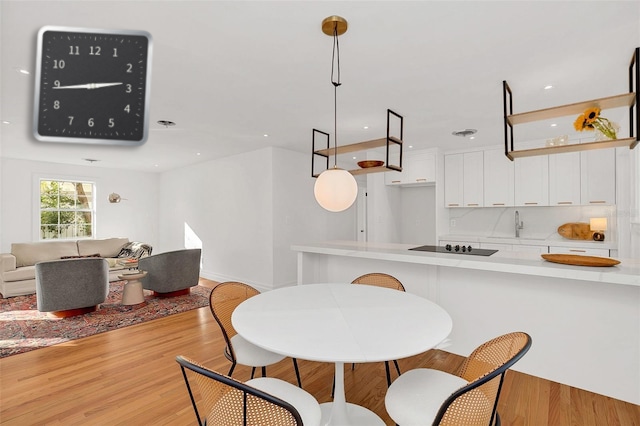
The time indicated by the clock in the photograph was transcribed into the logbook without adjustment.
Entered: 2:44
